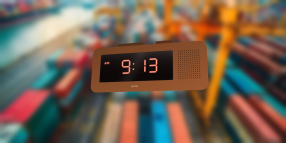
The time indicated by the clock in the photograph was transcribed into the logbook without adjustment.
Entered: 9:13
